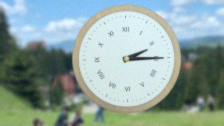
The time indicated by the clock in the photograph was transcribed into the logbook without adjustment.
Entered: 2:15
